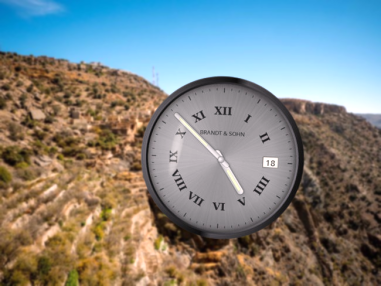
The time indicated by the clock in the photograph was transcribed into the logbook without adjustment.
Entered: 4:52
